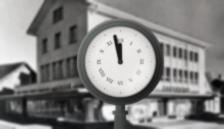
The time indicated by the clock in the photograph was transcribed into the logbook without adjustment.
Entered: 11:58
